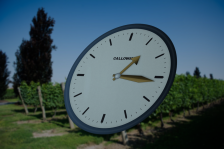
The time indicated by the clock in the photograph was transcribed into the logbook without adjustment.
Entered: 1:16
